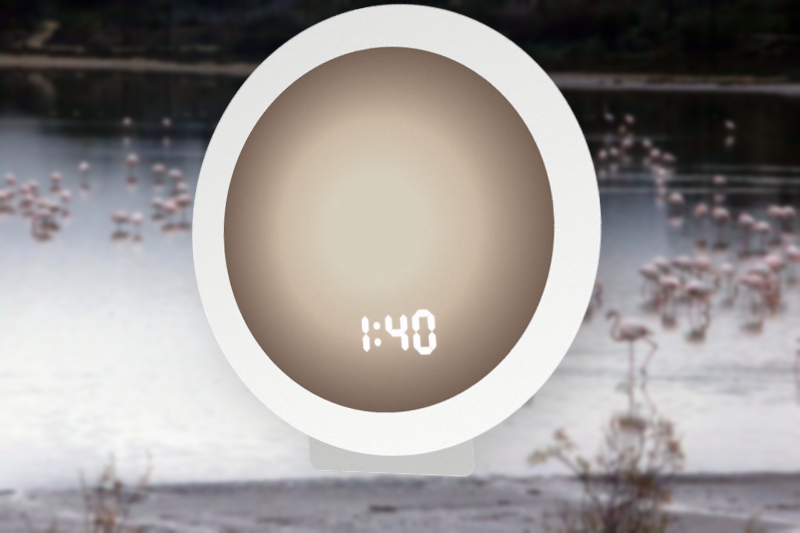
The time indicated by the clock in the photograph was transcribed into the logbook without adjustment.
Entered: 1:40
